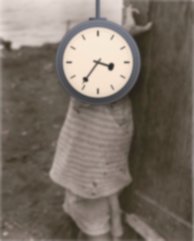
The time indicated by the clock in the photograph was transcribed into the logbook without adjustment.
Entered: 3:36
